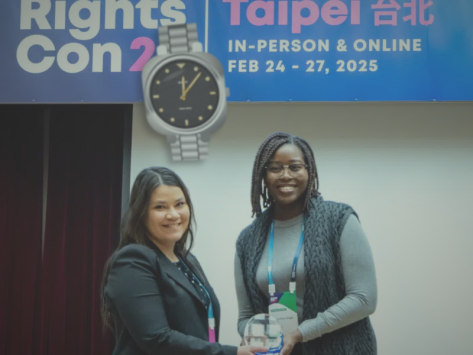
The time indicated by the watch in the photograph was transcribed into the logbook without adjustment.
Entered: 12:07
